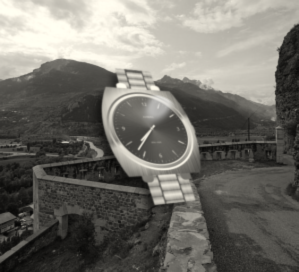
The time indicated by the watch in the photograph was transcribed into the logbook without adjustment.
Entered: 7:37
